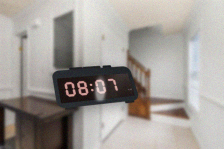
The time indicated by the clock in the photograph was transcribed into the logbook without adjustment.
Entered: 8:07
